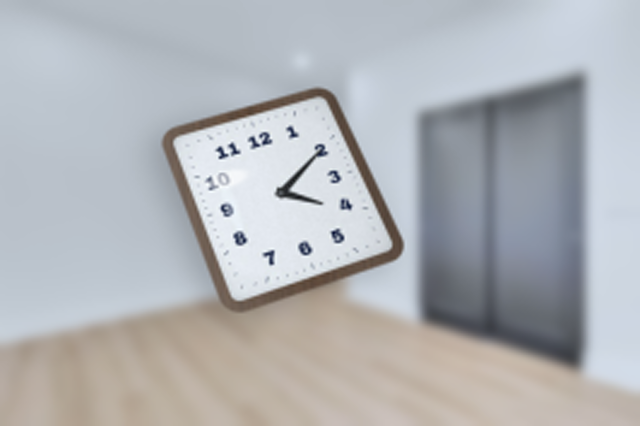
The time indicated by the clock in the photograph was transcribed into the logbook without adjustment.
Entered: 4:10
